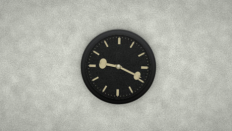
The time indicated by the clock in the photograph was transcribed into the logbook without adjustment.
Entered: 9:19
